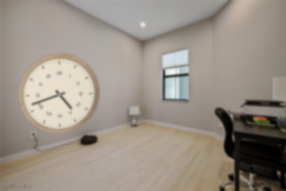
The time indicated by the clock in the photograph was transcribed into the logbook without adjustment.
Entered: 4:42
